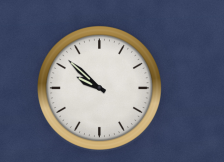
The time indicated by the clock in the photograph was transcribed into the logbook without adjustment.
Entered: 9:52
